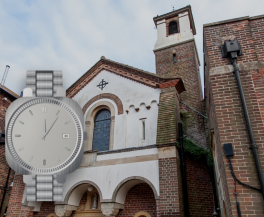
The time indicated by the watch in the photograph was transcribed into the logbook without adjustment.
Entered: 12:06
